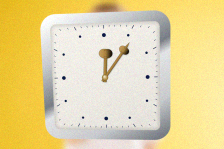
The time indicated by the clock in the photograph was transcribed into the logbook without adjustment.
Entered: 12:06
